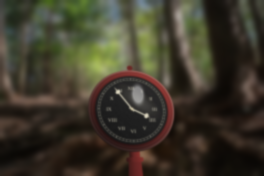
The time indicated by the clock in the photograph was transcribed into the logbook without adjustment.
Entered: 3:54
